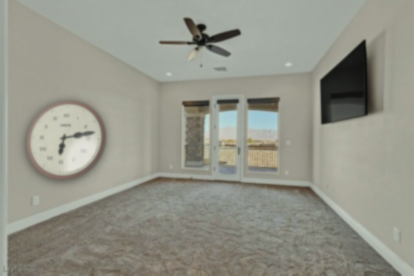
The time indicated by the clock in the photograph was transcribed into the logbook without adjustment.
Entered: 6:13
